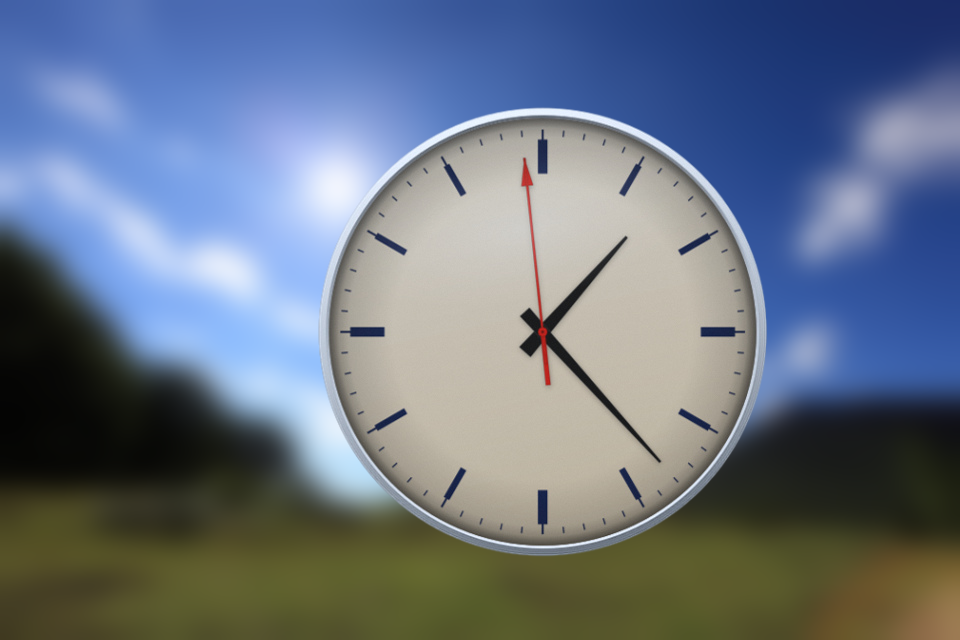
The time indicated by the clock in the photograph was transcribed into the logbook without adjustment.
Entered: 1:22:59
